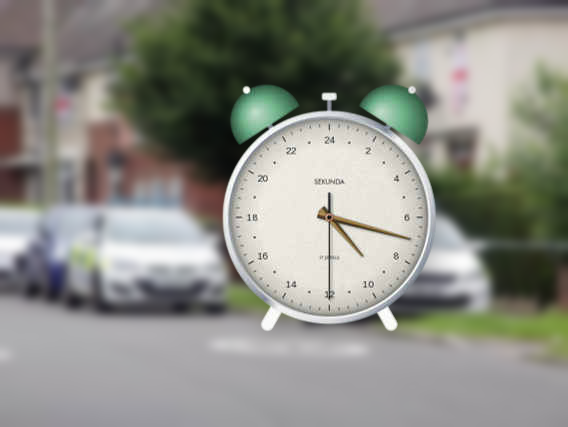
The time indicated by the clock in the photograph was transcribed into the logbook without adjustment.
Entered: 9:17:30
